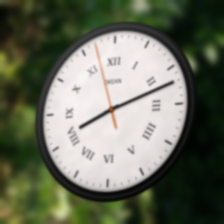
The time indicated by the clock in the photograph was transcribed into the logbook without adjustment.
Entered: 8:11:57
